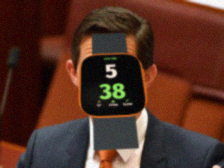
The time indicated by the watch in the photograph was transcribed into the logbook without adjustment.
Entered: 5:38
